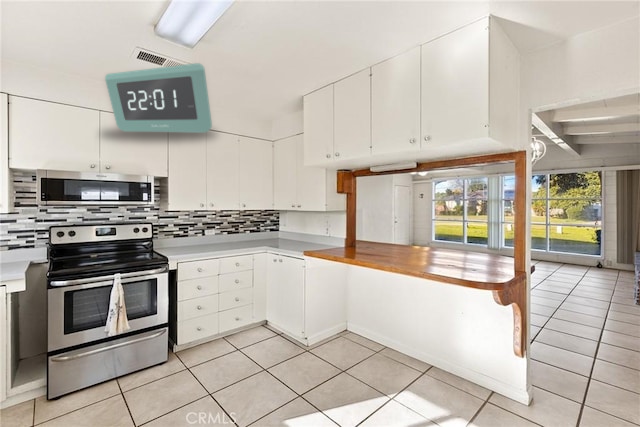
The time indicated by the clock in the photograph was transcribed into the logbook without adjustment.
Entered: 22:01
